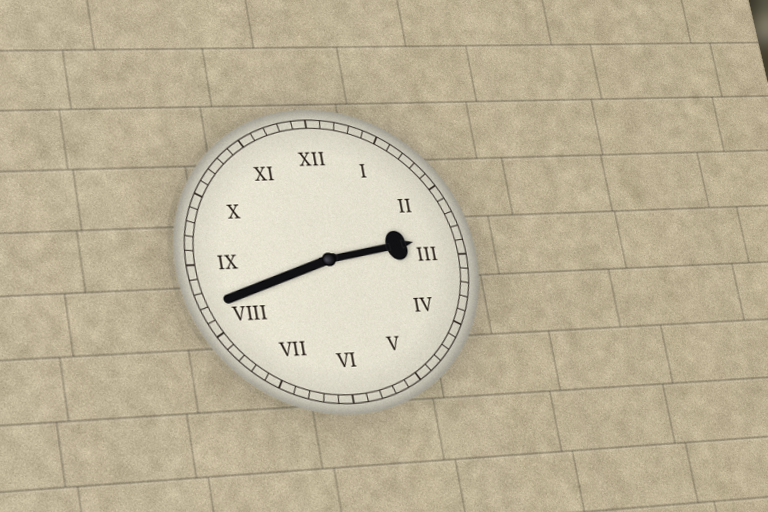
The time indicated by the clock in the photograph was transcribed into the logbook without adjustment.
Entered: 2:42
